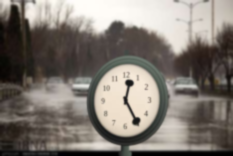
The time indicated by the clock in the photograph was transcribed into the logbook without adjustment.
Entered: 12:25
